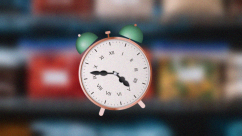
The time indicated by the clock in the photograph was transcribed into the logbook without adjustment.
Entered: 4:47
